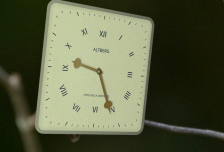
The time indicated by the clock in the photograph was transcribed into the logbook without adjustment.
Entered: 9:26
